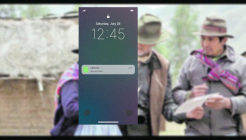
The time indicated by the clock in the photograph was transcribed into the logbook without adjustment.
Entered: 12:45
